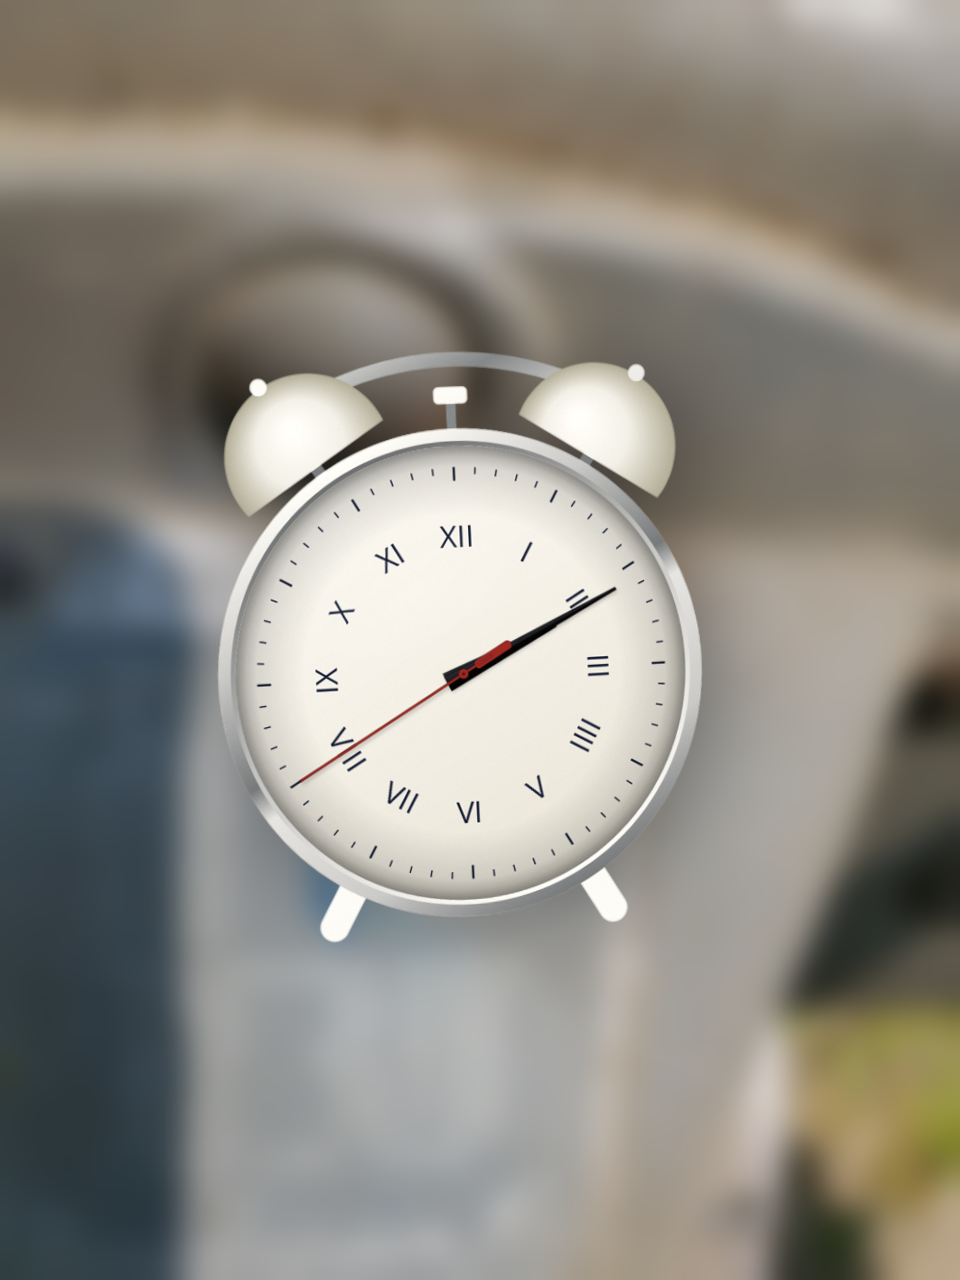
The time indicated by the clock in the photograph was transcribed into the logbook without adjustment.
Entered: 2:10:40
